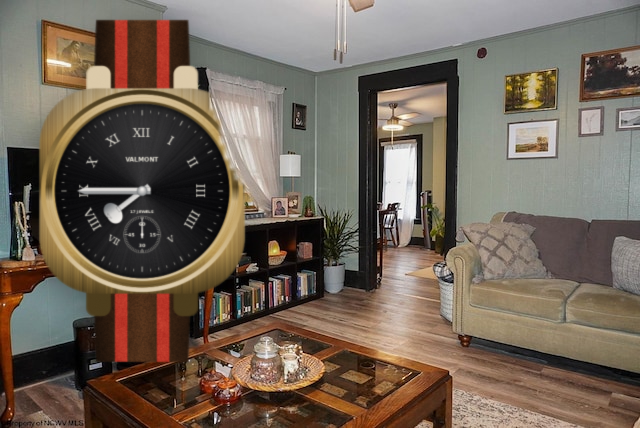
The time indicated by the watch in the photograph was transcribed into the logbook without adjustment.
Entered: 7:45
